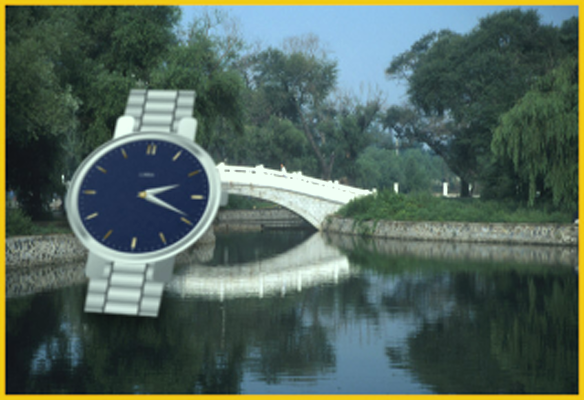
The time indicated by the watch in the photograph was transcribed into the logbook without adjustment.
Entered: 2:19
